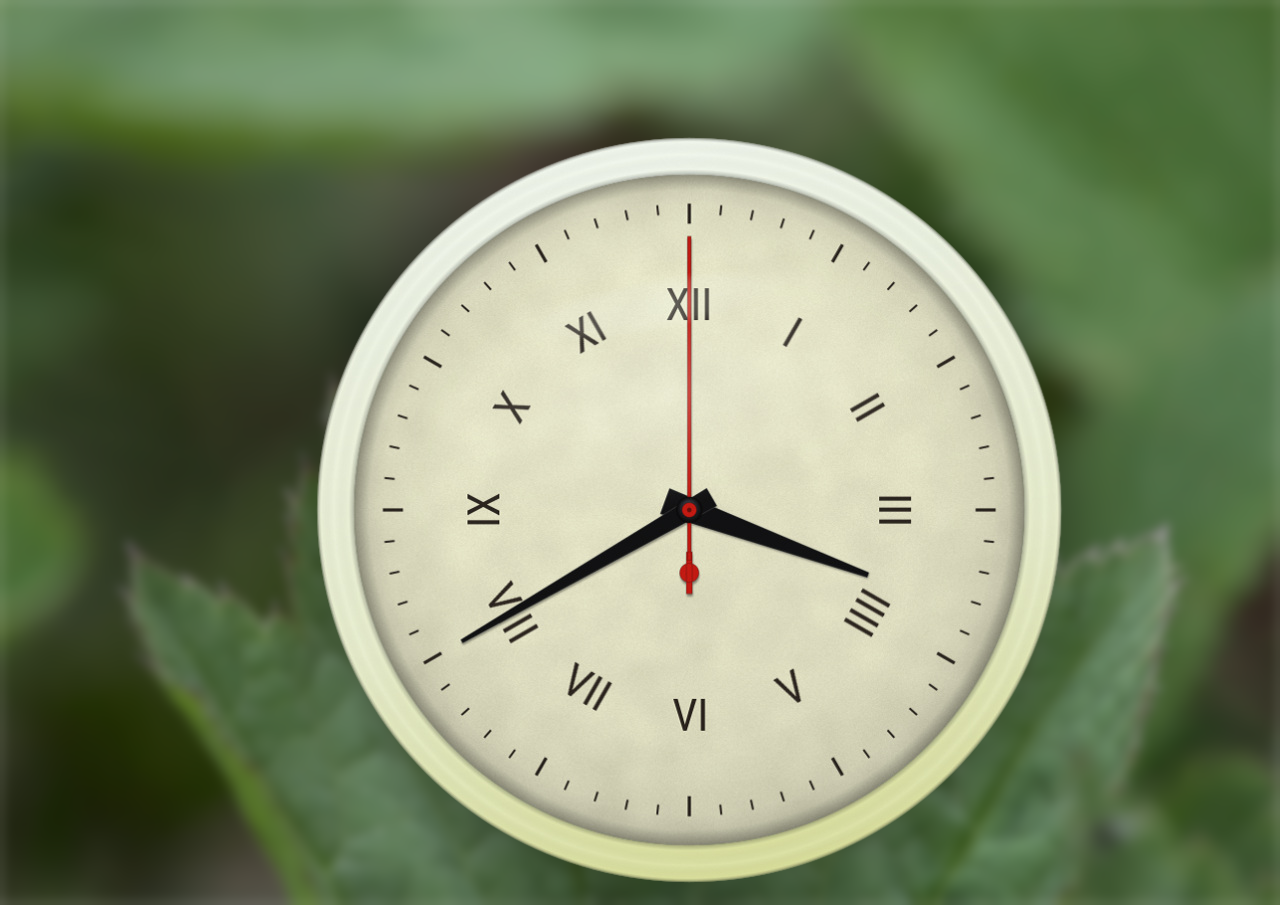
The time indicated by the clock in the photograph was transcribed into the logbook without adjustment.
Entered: 3:40:00
